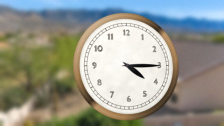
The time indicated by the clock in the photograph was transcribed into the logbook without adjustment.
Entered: 4:15
